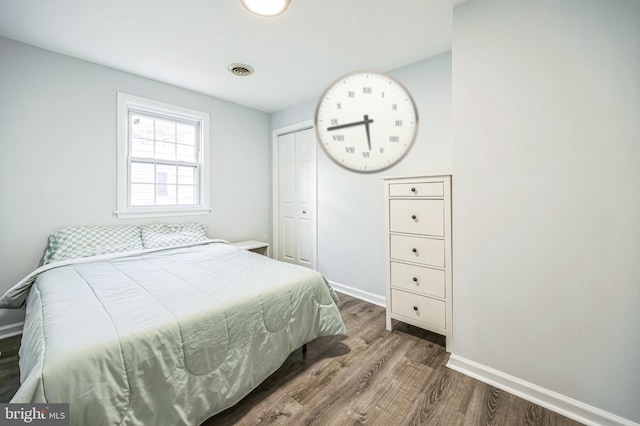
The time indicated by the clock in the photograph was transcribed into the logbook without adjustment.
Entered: 5:43
